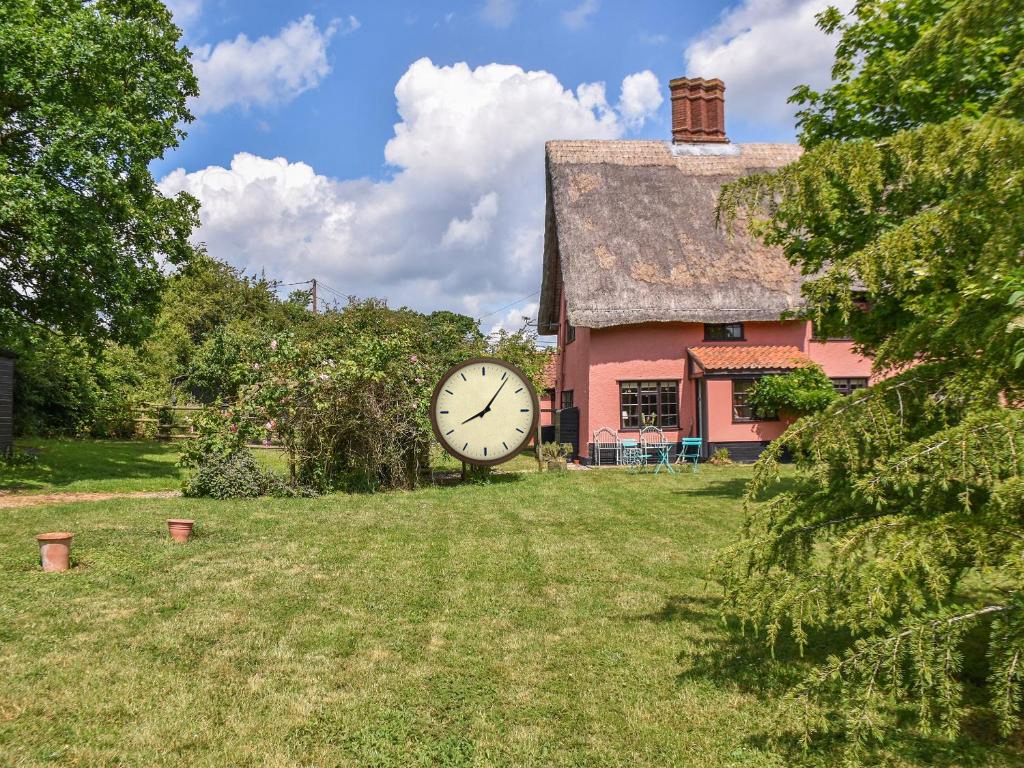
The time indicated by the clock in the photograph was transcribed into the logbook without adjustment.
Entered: 8:06
